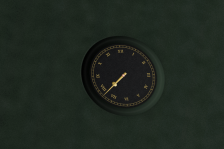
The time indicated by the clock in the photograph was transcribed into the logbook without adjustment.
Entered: 7:38
